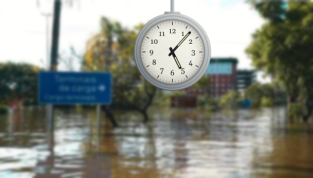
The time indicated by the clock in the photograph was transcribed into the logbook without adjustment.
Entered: 5:07
